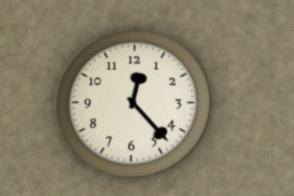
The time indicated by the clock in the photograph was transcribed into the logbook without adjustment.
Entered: 12:23
